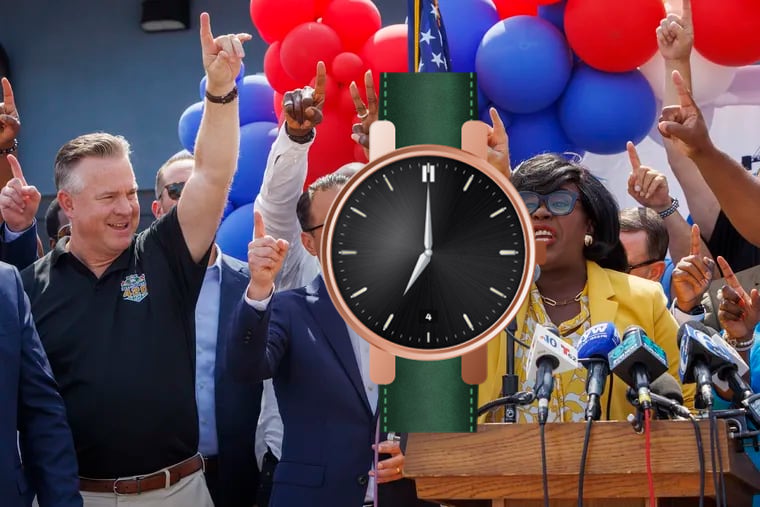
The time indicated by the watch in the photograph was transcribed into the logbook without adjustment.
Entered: 7:00
